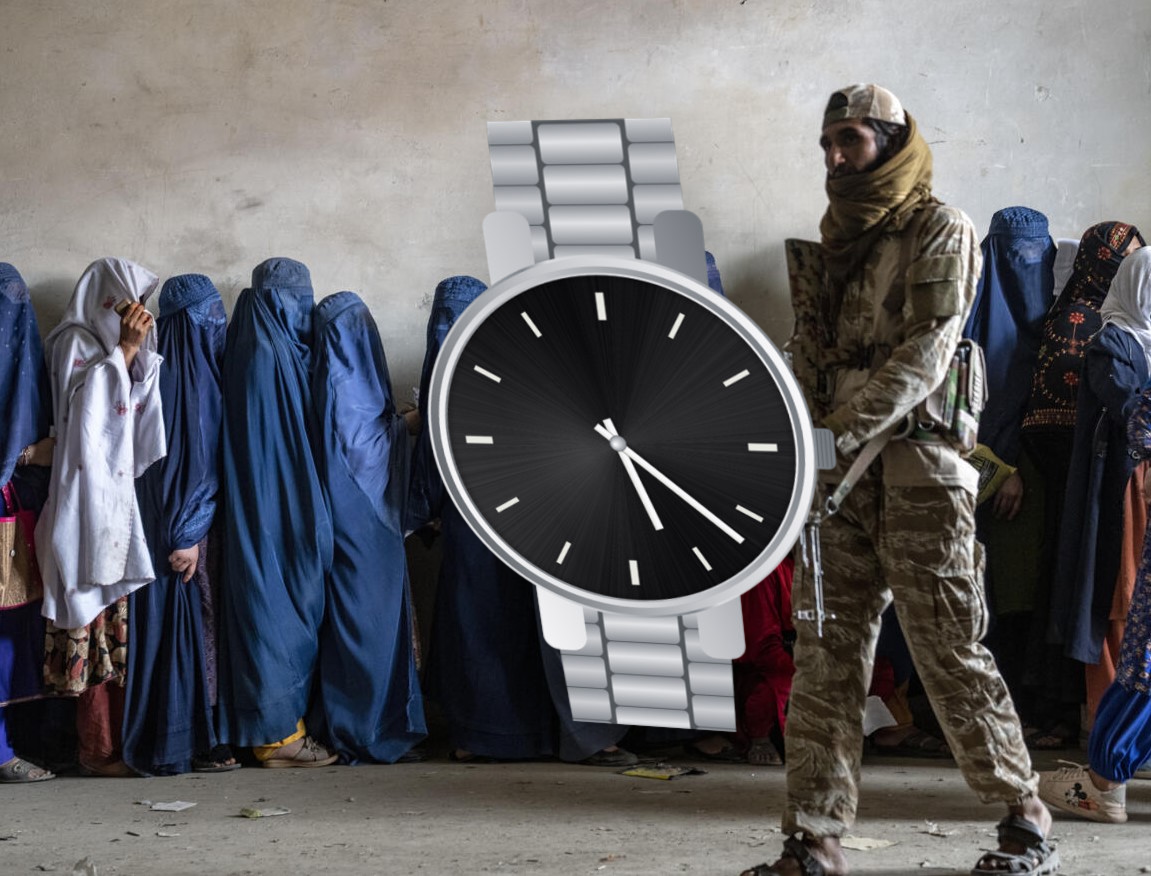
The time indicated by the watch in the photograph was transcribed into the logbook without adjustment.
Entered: 5:22
